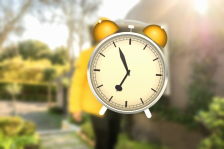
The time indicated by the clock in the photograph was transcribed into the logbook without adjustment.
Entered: 6:56
